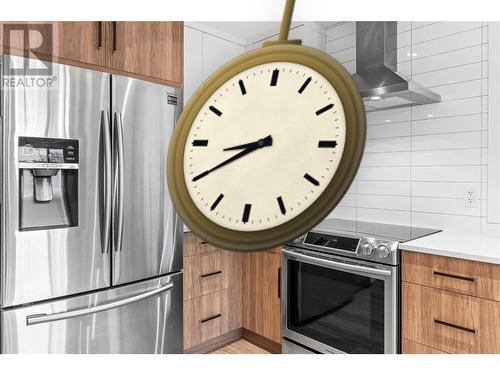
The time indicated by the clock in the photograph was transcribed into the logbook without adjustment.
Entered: 8:40
